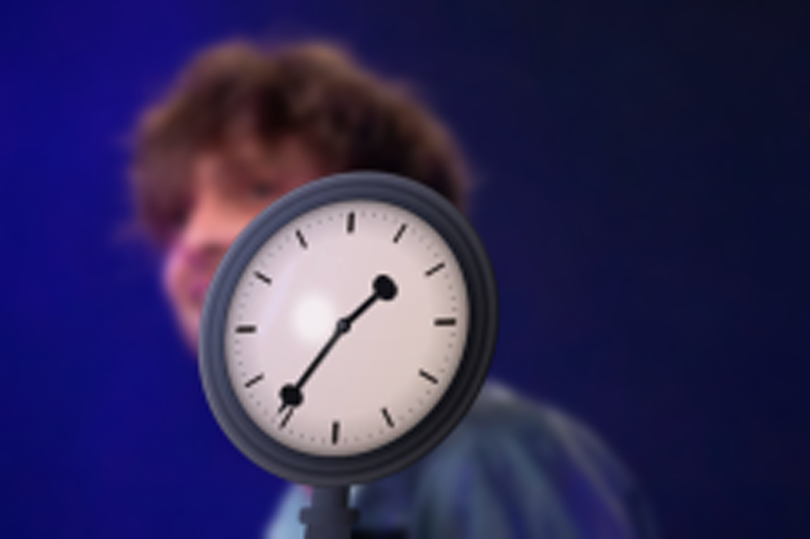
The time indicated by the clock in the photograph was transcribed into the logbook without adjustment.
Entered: 1:36
